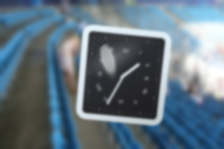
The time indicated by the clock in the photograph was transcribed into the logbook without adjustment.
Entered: 1:34
